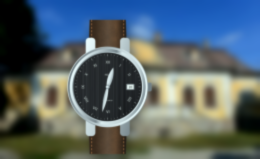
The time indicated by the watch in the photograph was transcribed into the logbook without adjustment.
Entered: 12:32
